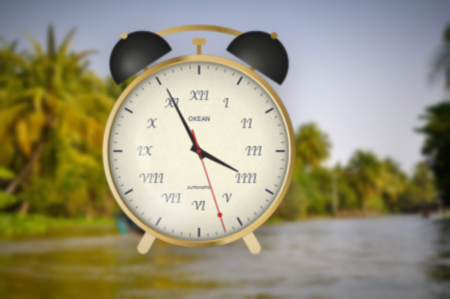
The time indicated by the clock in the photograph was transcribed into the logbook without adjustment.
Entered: 3:55:27
